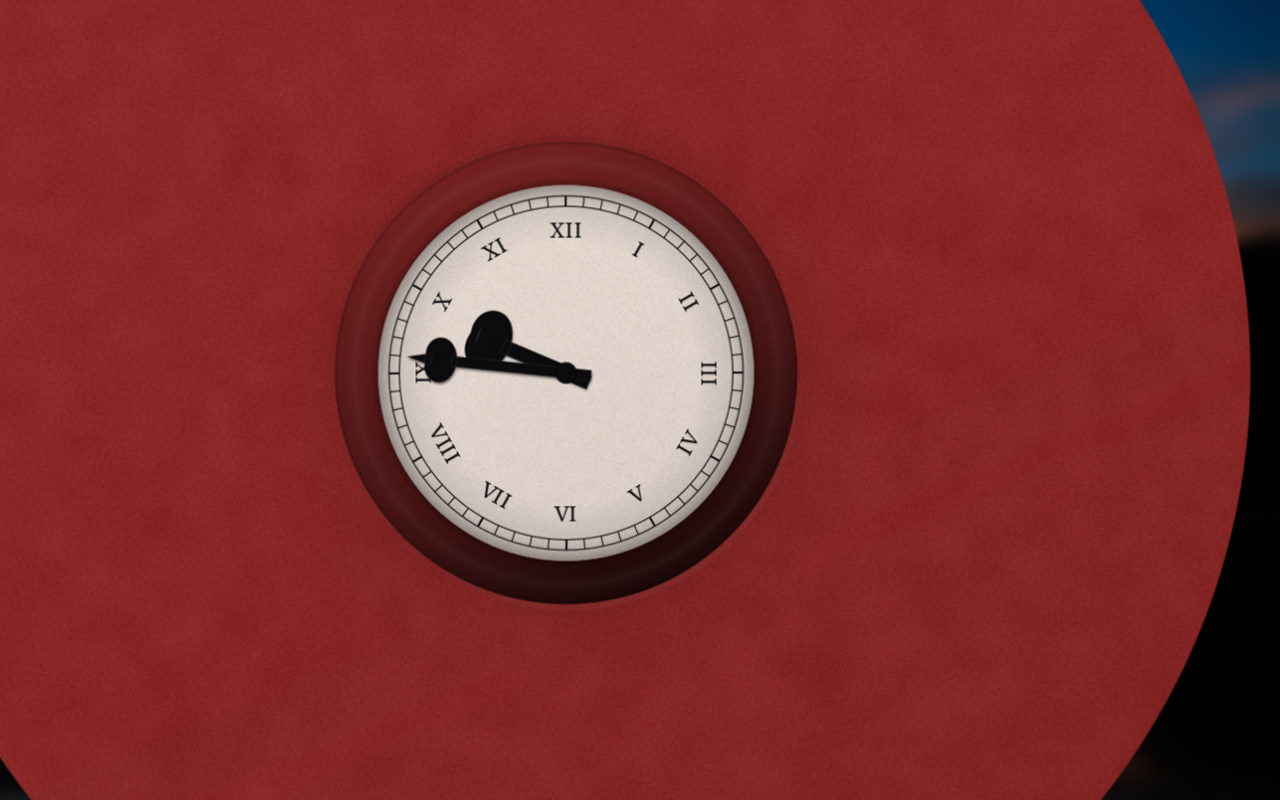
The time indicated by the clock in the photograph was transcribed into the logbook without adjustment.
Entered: 9:46
